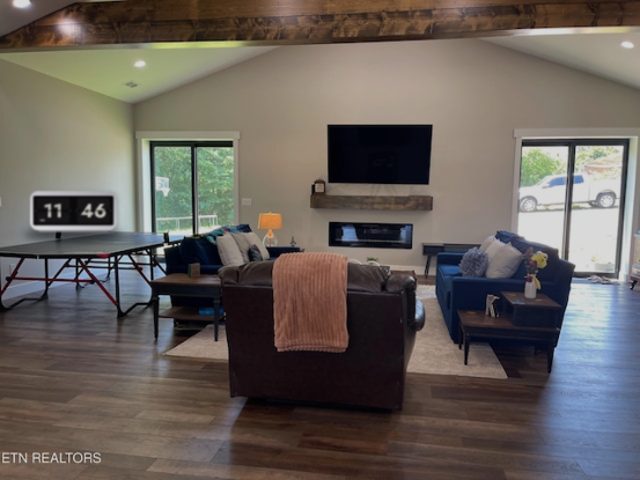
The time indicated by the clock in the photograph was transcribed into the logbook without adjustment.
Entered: 11:46
